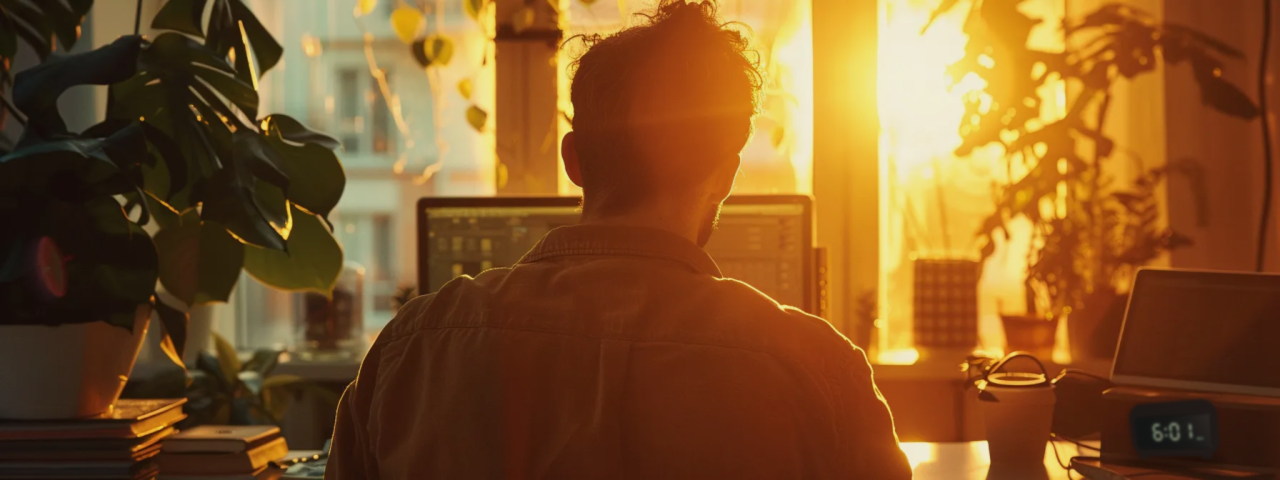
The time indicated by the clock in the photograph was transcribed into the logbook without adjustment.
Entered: 6:01
